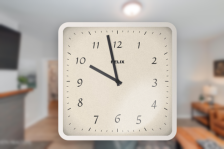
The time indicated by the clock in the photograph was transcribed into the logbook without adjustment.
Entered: 9:58
